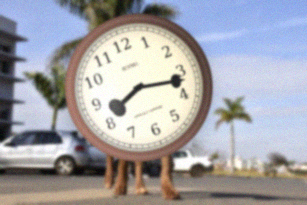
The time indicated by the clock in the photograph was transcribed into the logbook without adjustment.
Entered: 8:17
